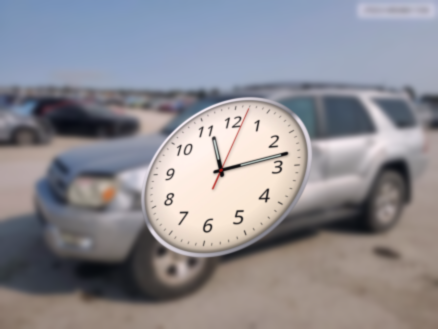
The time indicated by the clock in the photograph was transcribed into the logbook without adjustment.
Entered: 11:13:02
